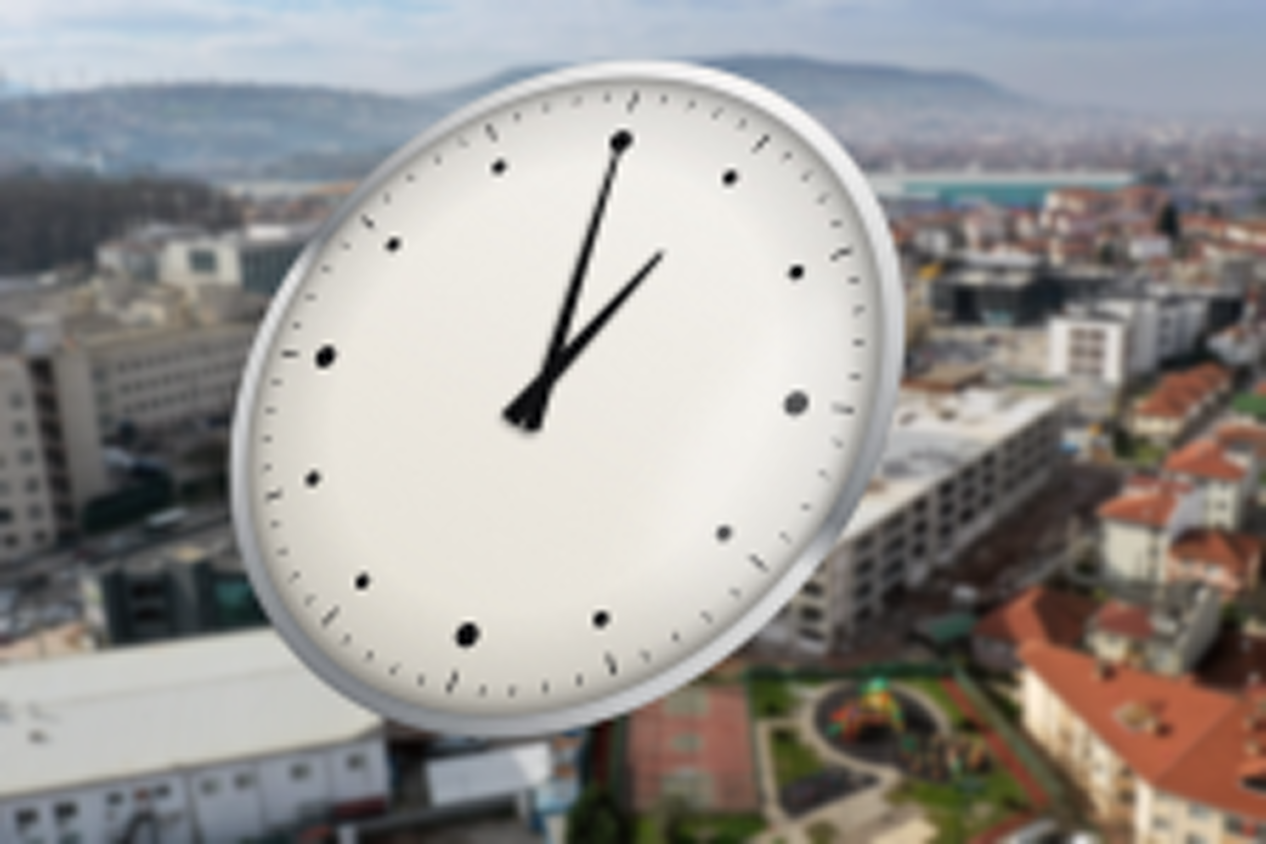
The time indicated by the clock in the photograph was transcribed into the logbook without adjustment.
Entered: 1:00
